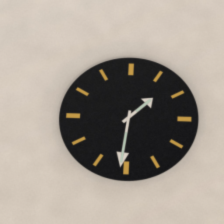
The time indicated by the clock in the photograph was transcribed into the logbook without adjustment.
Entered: 1:31
